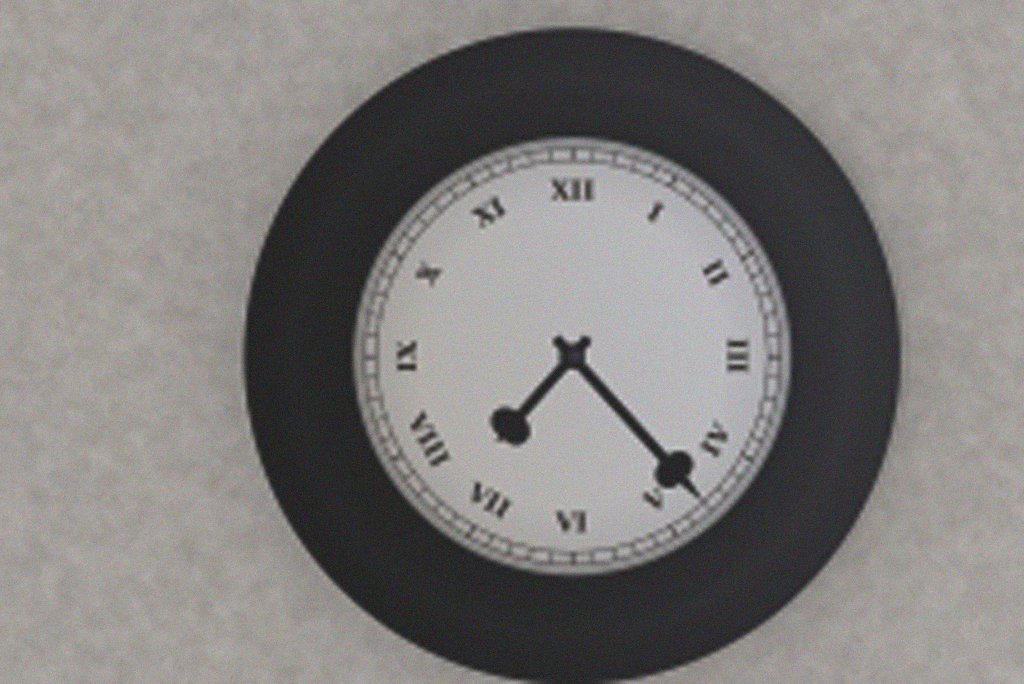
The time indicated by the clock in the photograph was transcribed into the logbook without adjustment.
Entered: 7:23
